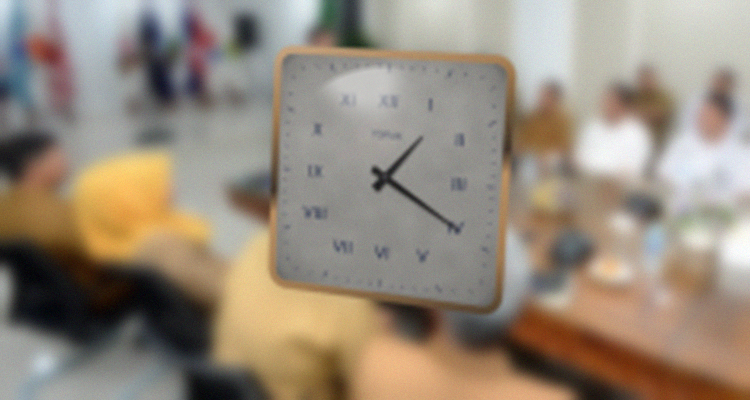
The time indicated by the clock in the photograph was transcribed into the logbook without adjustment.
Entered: 1:20
